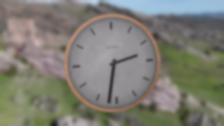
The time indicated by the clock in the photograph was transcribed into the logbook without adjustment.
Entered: 2:32
